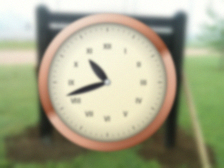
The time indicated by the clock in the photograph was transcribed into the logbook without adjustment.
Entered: 10:42
